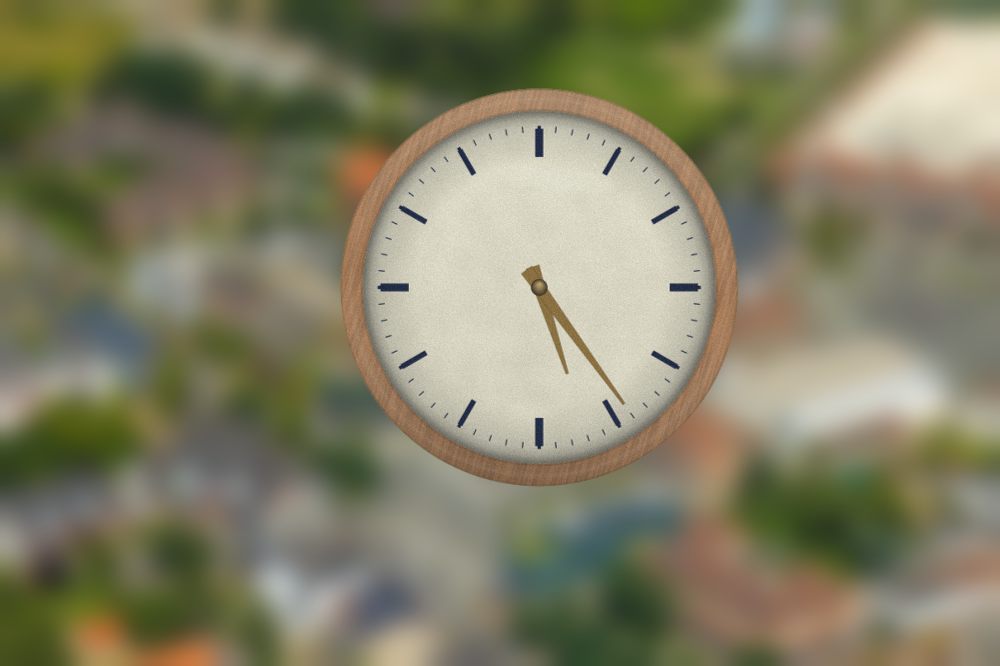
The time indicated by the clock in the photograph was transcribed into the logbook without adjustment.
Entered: 5:24
